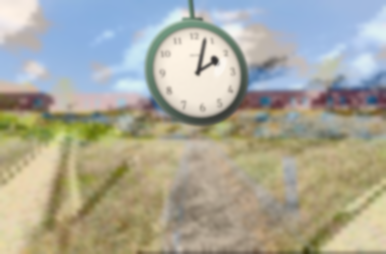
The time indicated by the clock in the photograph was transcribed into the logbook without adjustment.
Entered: 2:03
